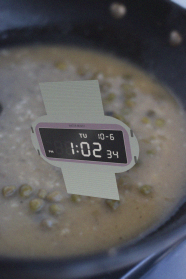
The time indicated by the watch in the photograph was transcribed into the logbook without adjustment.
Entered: 1:02:34
